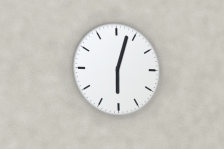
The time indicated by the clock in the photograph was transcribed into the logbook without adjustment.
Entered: 6:03
